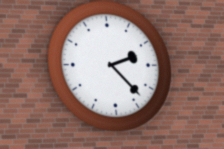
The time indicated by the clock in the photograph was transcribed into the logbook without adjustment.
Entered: 2:23
